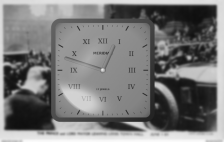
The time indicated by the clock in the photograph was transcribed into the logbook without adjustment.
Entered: 12:48
